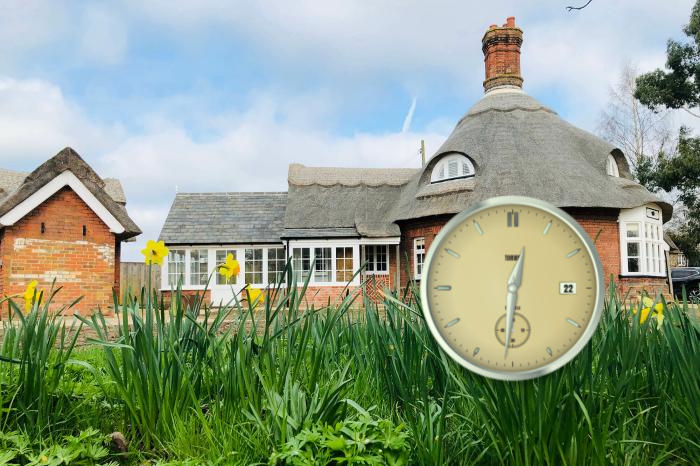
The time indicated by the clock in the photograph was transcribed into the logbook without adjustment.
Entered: 12:31
